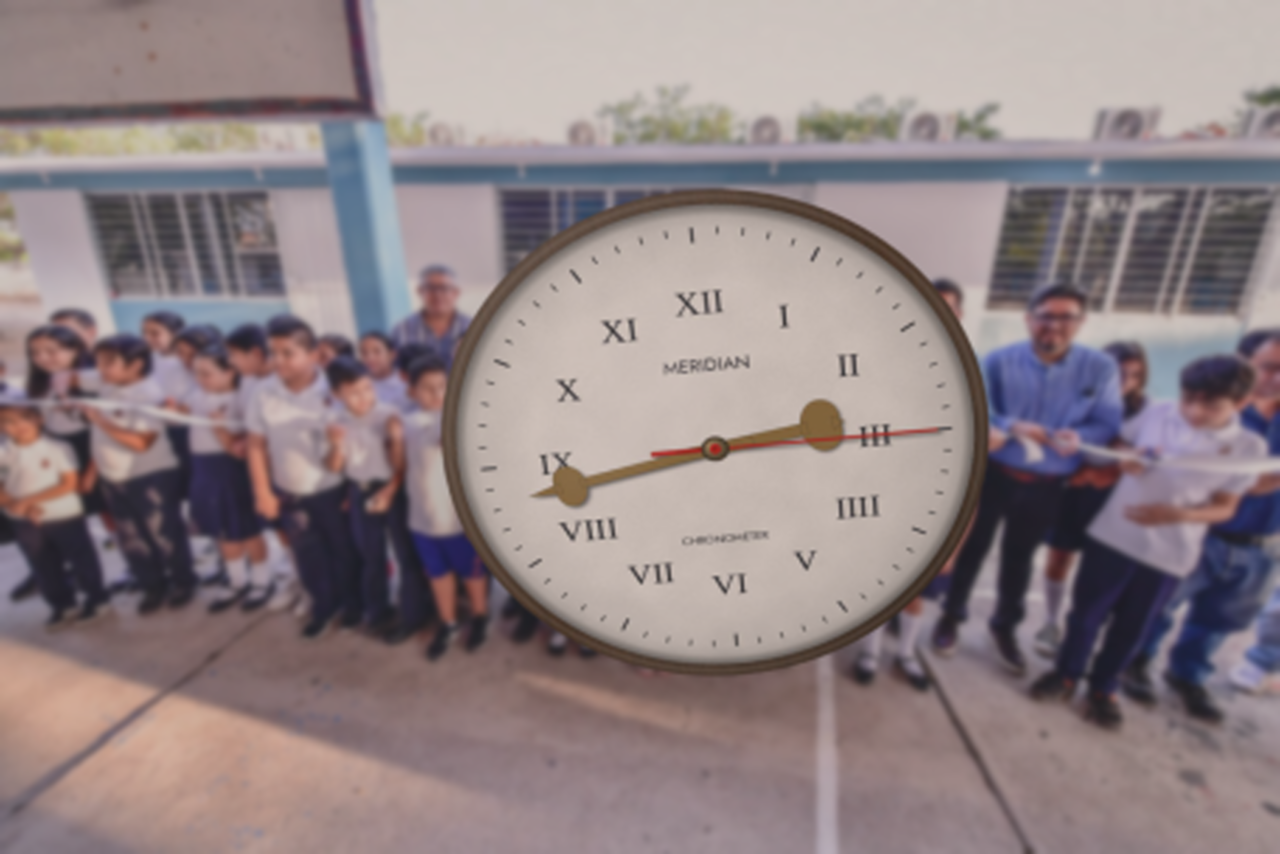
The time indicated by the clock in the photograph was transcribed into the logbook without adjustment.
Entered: 2:43:15
